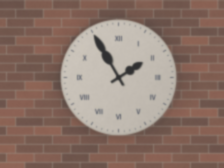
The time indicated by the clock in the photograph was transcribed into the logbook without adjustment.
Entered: 1:55
